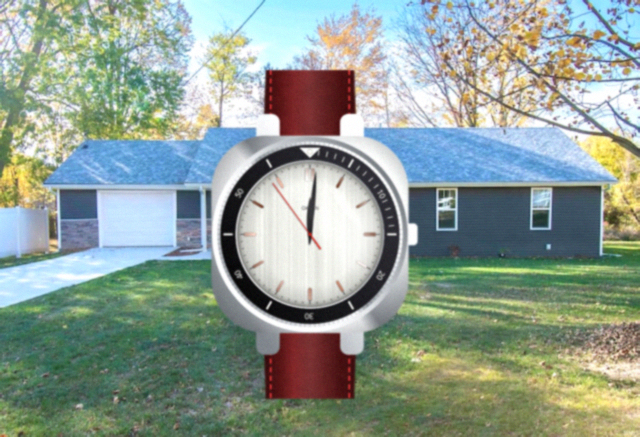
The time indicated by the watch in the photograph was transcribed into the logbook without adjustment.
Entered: 12:00:54
